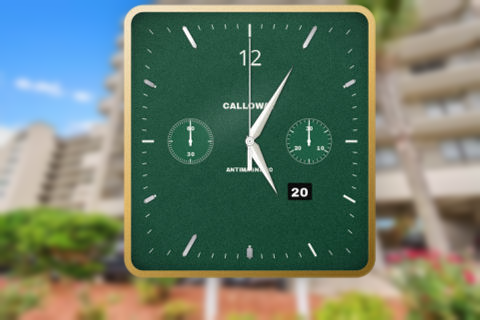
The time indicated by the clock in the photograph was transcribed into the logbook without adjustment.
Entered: 5:05
